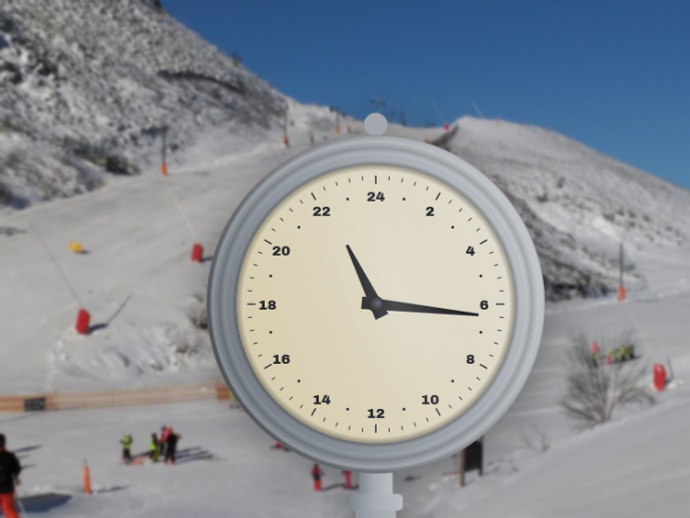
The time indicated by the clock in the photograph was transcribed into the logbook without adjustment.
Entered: 22:16
